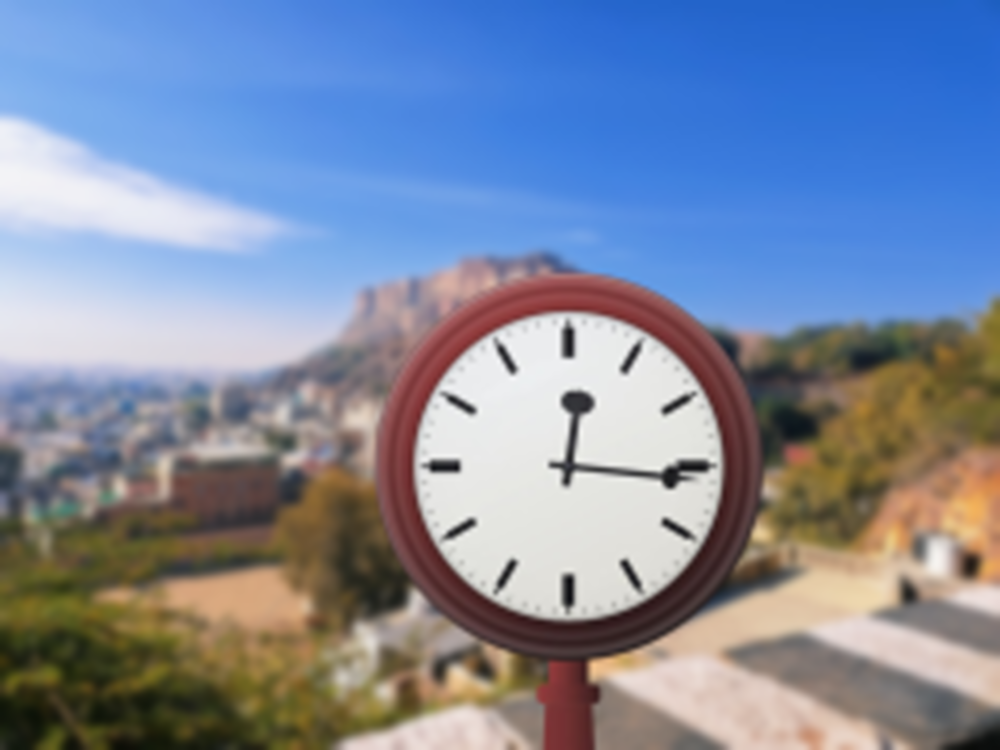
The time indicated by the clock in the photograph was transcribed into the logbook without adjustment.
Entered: 12:16
